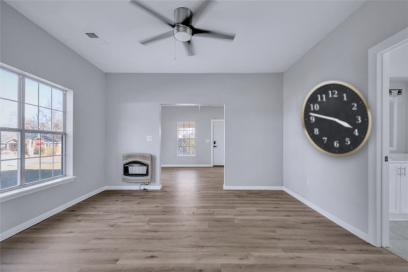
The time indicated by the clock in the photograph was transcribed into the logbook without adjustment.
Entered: 3:47
